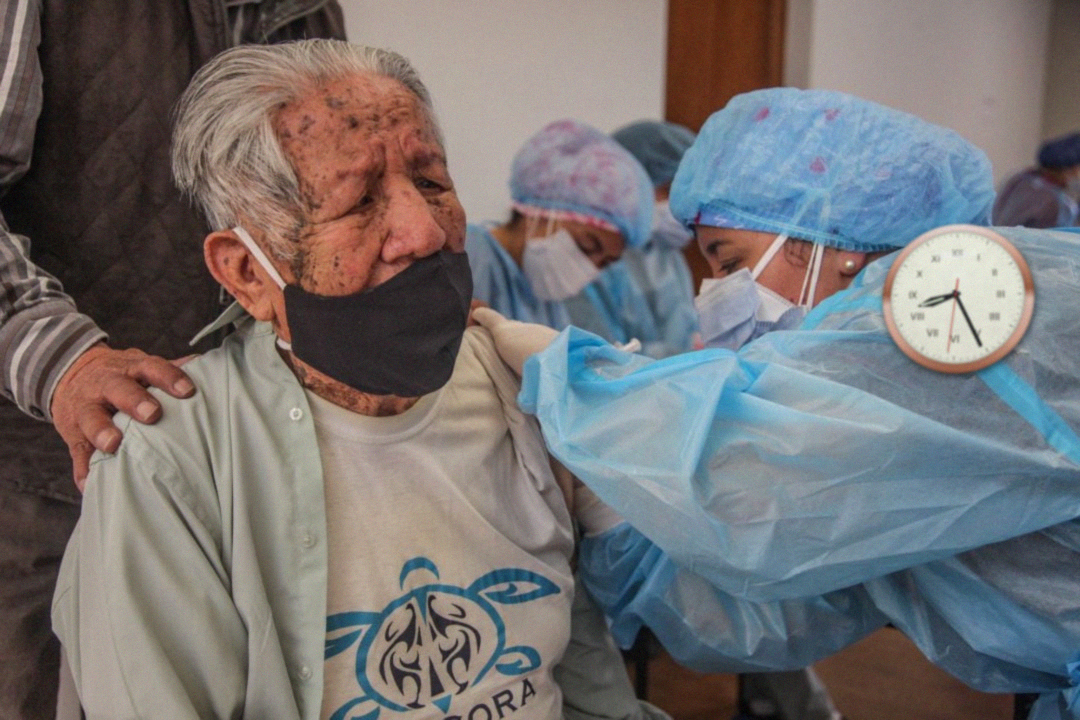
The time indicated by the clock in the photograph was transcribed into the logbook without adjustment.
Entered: 8:25:31
